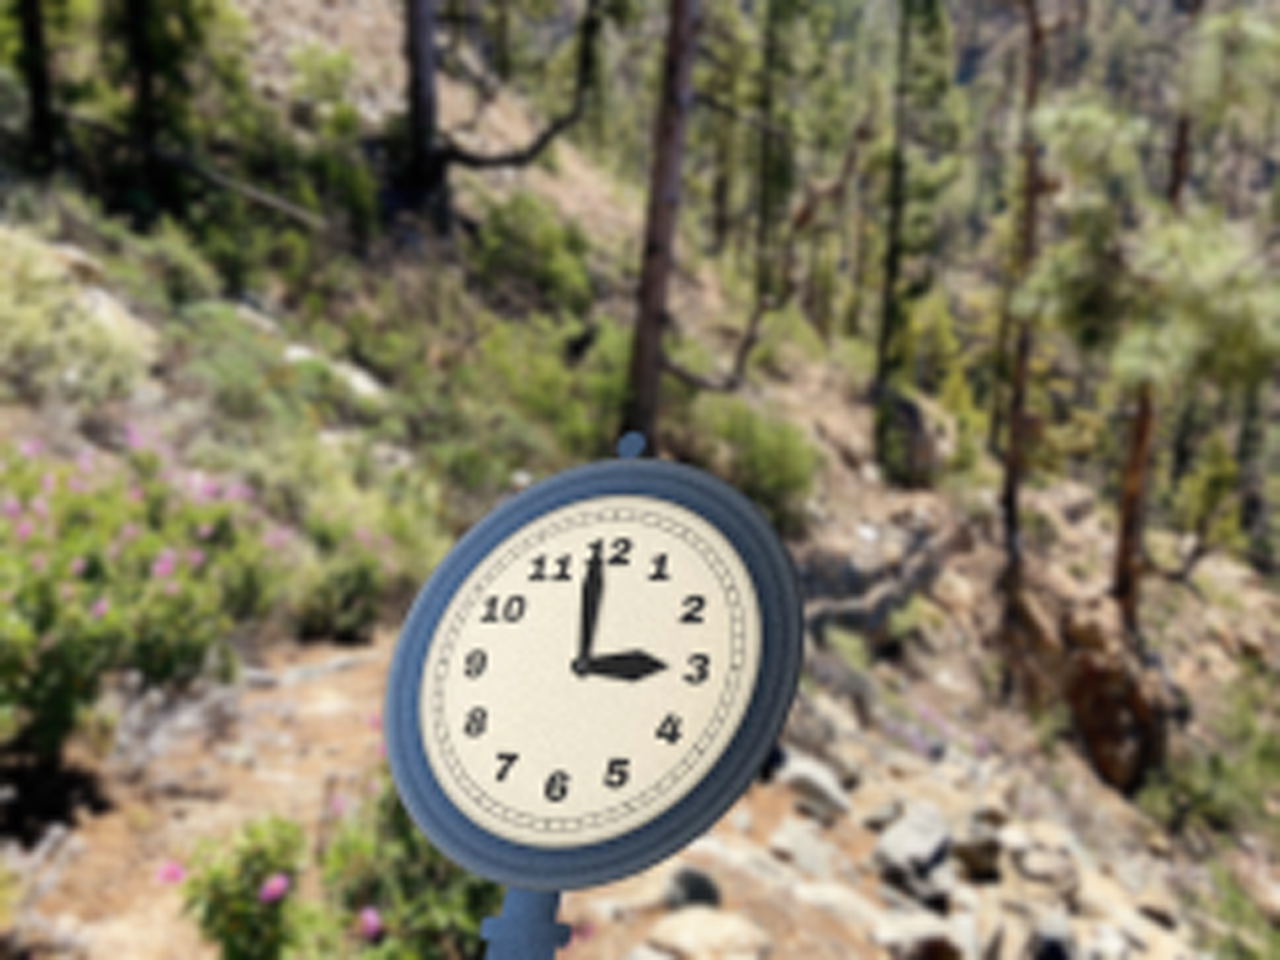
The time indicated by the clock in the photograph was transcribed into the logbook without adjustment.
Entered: 2:59
